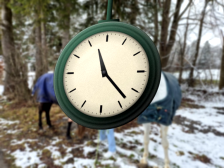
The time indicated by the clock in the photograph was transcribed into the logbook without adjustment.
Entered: 11:23
